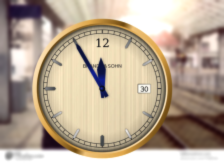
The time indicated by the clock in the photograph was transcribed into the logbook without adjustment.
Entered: 11:55
